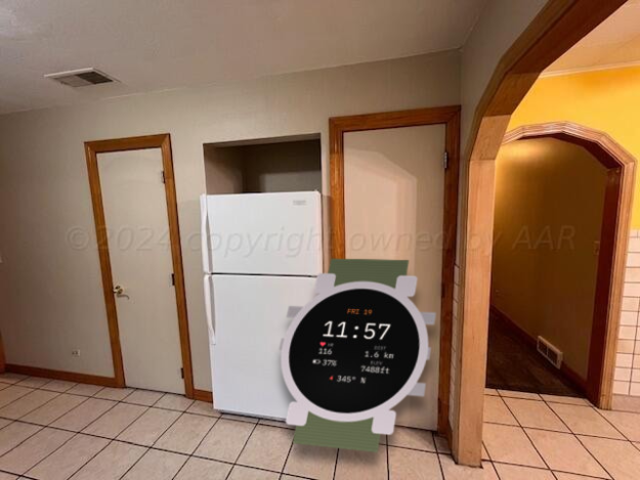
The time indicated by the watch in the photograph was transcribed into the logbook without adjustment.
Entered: 11:57
